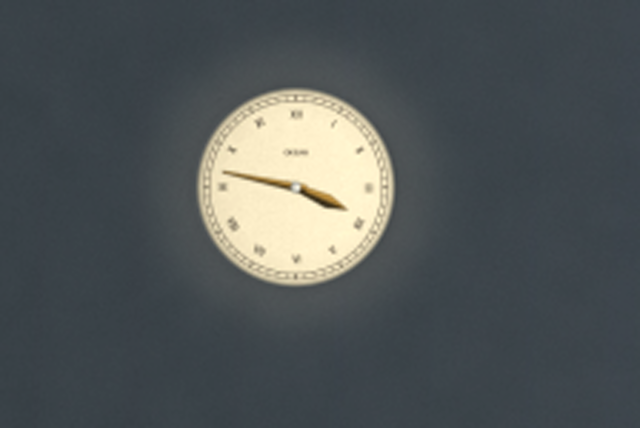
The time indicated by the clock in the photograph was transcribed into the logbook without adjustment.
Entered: 3:47
